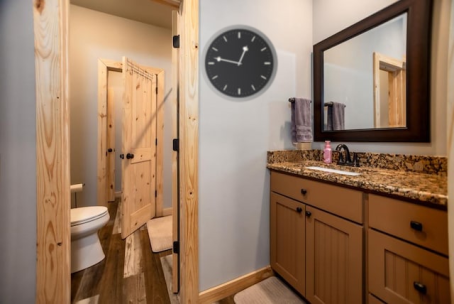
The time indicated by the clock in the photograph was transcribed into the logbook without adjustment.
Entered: 12:47
